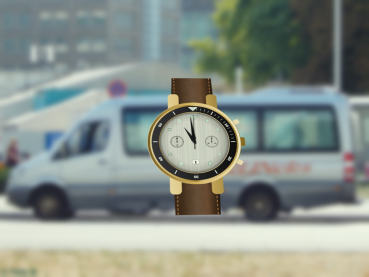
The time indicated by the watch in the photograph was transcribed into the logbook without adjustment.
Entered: 10:59
